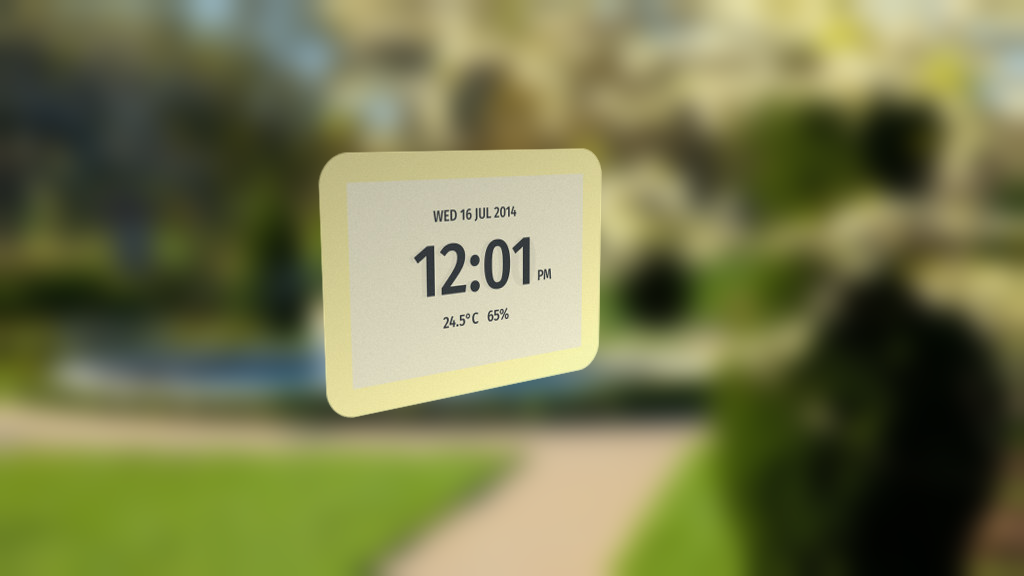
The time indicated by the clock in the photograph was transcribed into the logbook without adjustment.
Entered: 12:01
